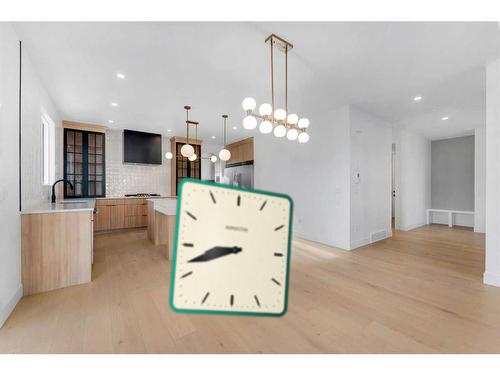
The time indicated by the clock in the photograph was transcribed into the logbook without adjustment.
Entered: 8:42
